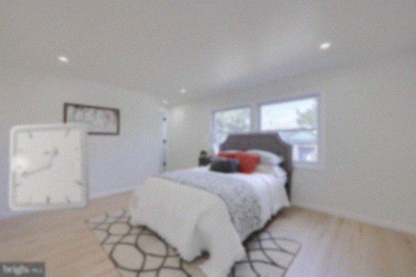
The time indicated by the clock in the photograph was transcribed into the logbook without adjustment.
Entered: 12:42
